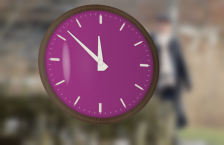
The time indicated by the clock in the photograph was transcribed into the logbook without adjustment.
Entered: 11:52
